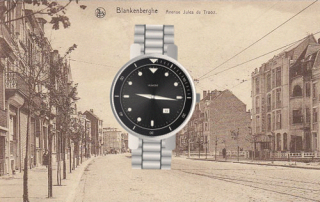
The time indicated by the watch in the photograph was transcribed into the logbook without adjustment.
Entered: 9:16
